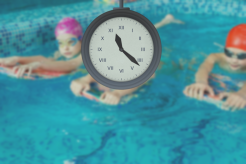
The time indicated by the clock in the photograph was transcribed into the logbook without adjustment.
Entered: 11:22
